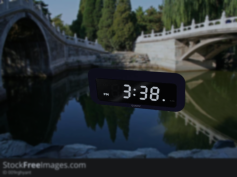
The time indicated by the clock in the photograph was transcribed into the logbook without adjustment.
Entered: 3:38
